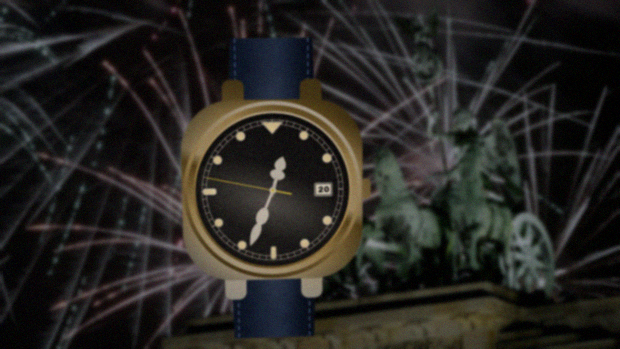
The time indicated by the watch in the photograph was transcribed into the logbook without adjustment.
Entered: 12:33:47
